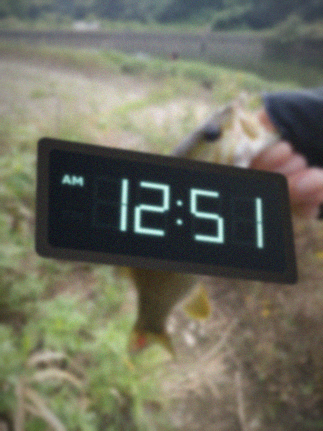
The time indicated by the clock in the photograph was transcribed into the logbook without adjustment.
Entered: 12:51
